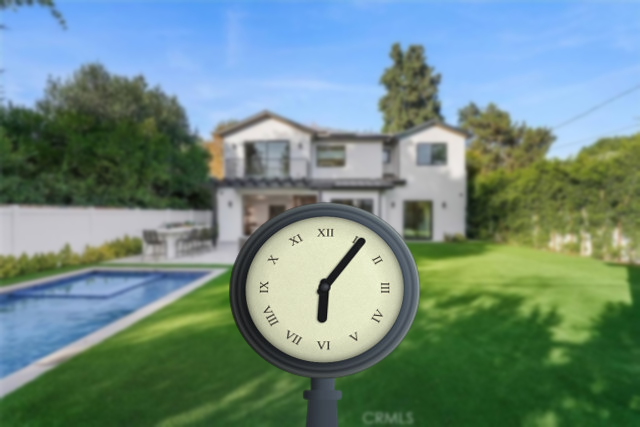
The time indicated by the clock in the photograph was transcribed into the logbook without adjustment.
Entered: 6:06
